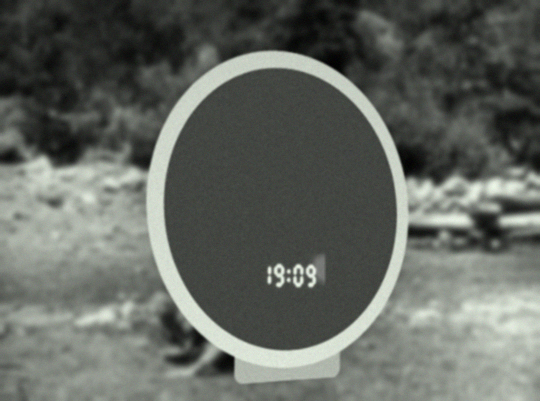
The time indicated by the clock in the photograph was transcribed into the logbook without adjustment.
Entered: 19:09
